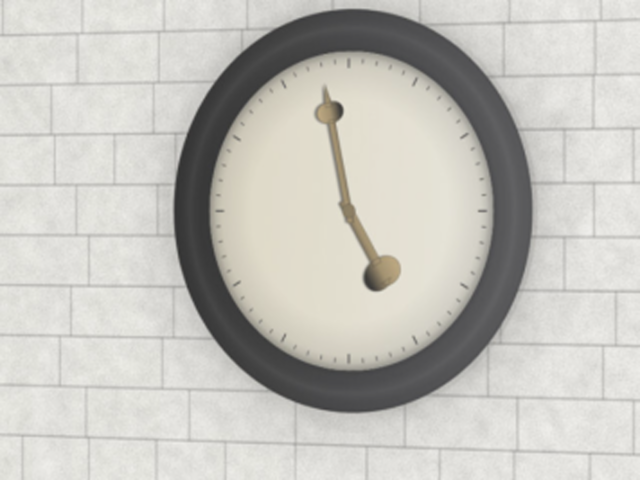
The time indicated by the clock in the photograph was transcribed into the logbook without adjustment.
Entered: 4:58
